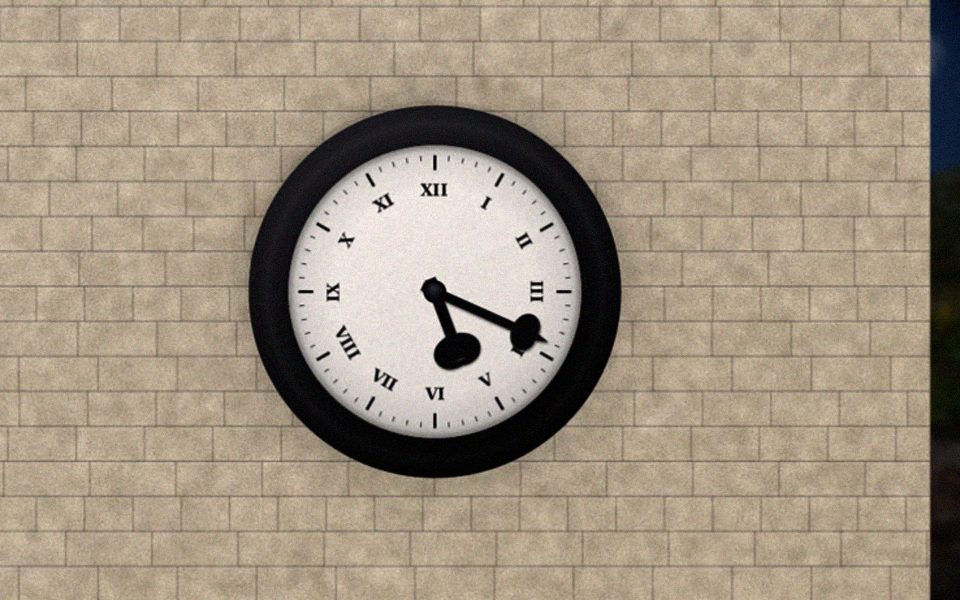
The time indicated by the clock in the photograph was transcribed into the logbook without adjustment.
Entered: 5:19
